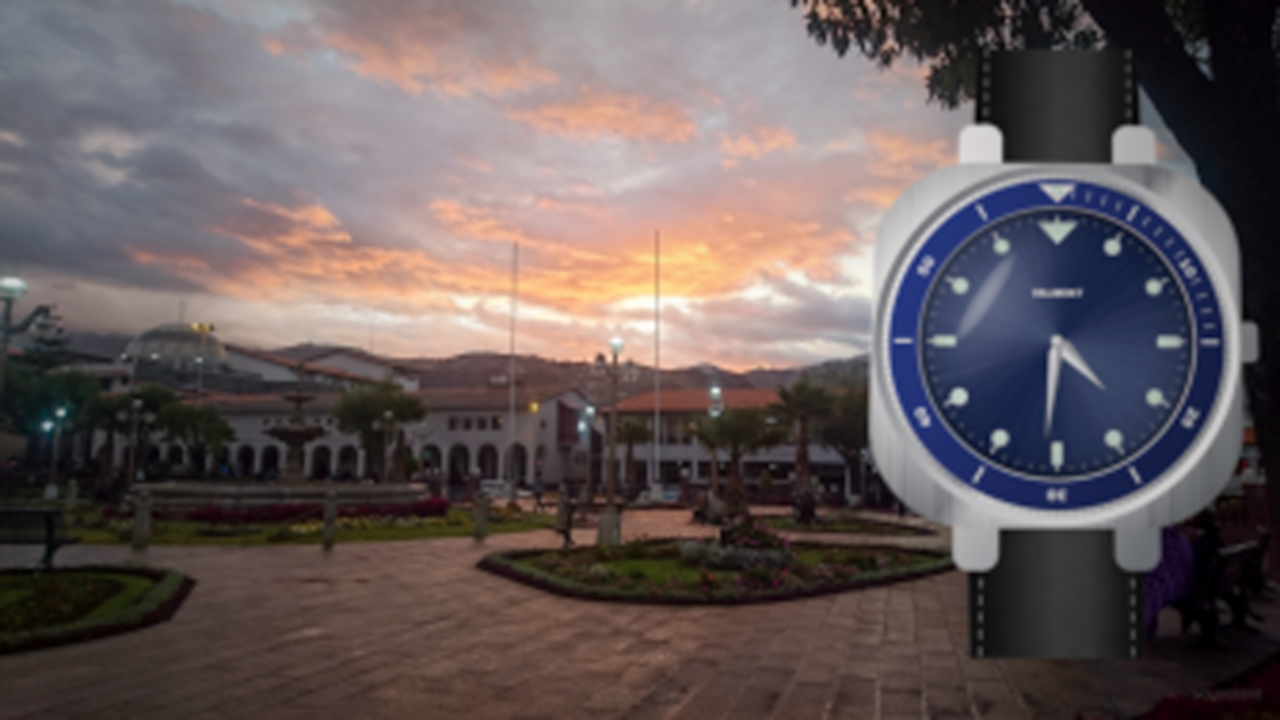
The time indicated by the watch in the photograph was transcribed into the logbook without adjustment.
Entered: 4:31
